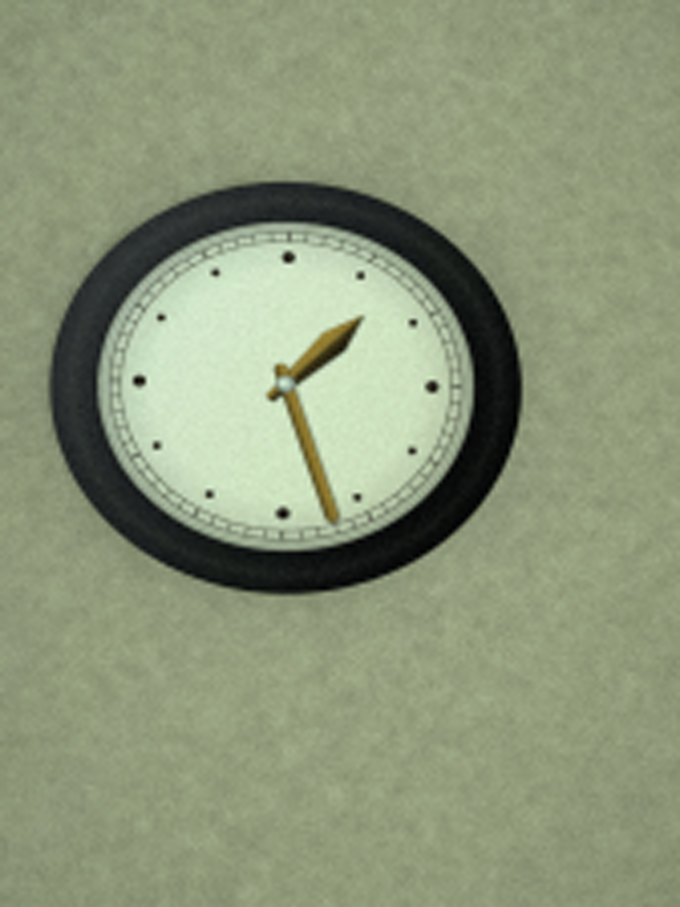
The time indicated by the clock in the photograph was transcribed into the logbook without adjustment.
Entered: 1:27
